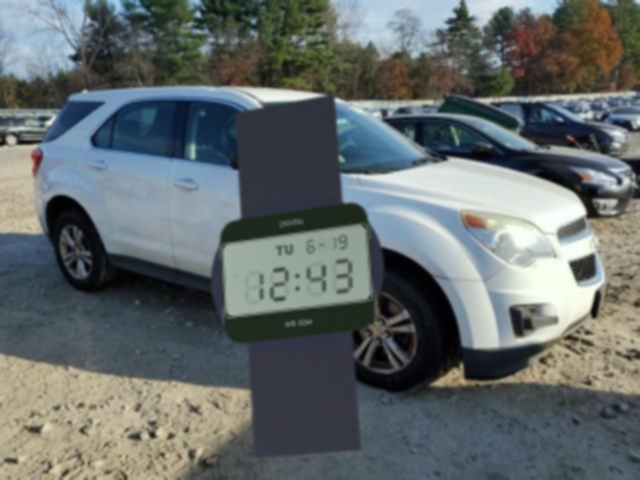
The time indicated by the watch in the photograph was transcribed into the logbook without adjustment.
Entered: 12:43
